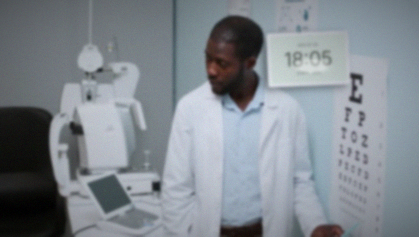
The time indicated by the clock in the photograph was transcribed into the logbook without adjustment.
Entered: 18:05
